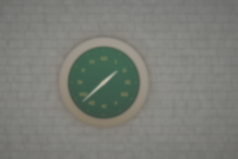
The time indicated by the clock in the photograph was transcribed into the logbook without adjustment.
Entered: 1:38
